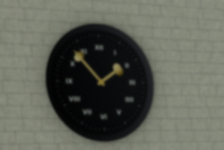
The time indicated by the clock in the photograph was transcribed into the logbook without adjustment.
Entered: 1:53
